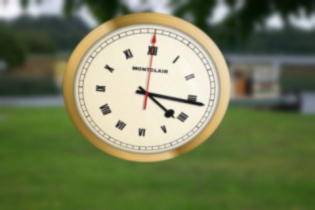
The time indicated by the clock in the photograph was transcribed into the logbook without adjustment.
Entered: 4:16:00
